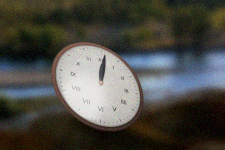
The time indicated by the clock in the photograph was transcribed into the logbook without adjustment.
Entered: 12:01
